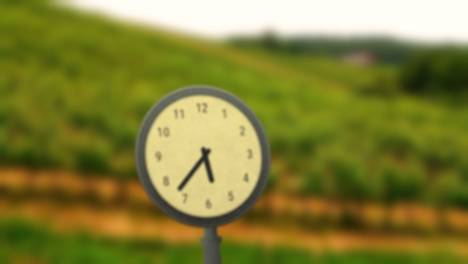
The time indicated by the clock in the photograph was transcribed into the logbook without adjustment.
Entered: 5:37
